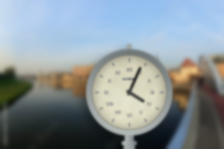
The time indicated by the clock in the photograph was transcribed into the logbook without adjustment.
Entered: 4:04
